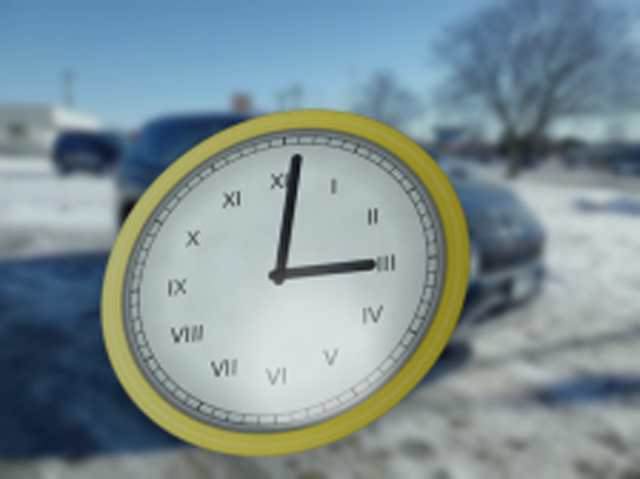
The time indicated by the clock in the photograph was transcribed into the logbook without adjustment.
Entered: 3:01
